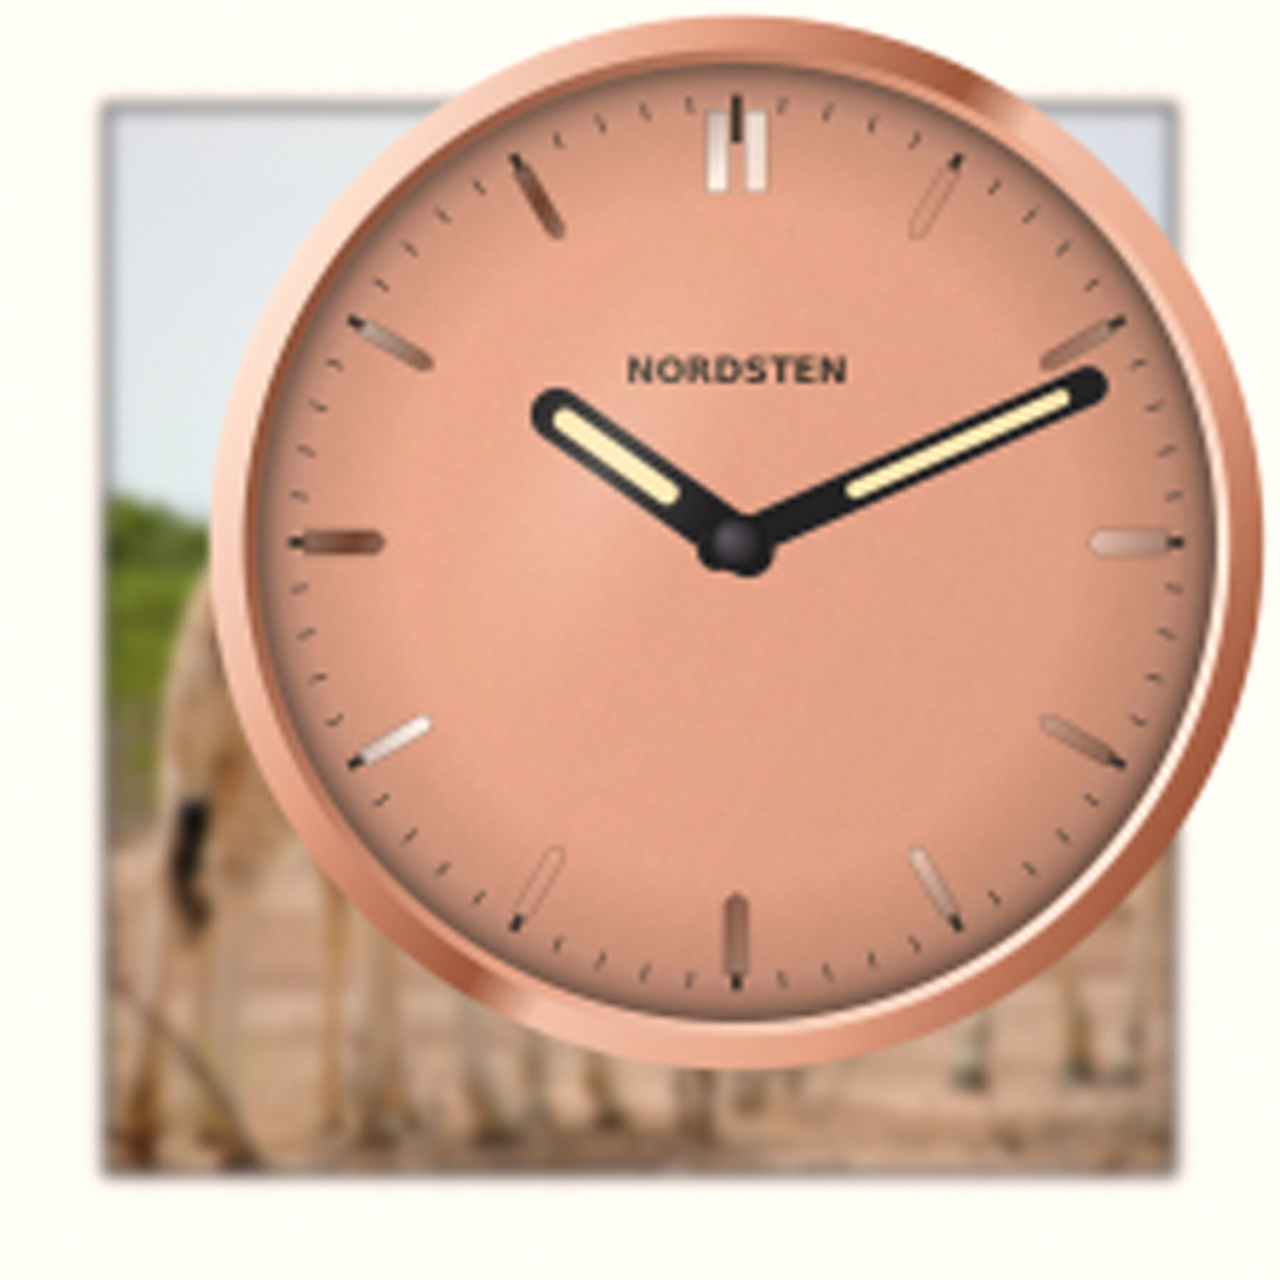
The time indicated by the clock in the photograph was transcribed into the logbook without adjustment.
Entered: 10:11
